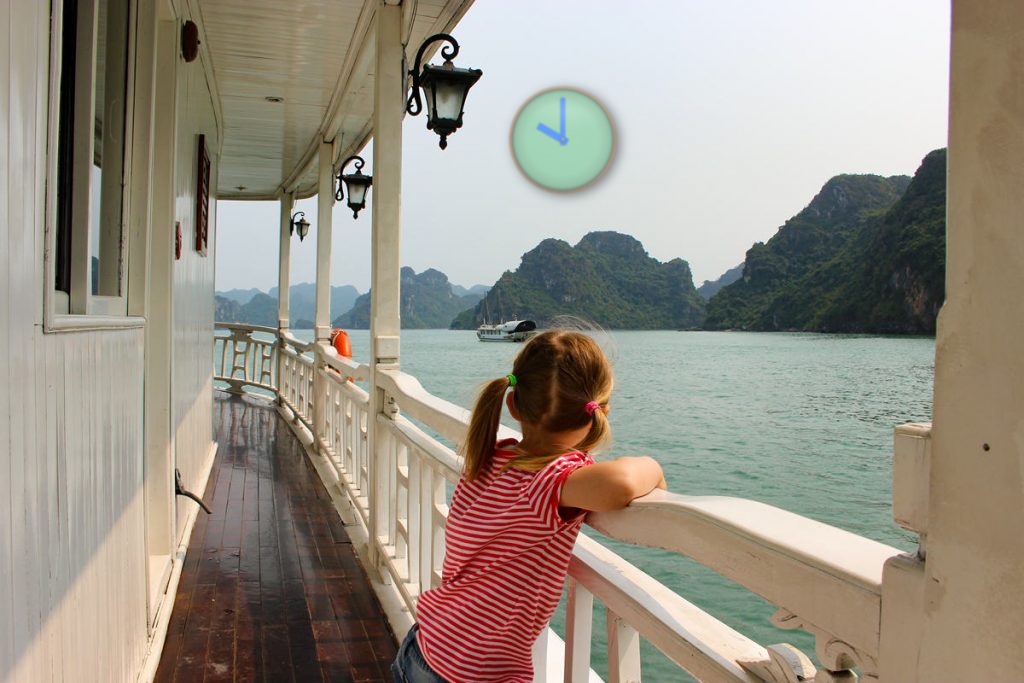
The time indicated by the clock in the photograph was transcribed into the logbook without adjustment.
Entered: 10:00
